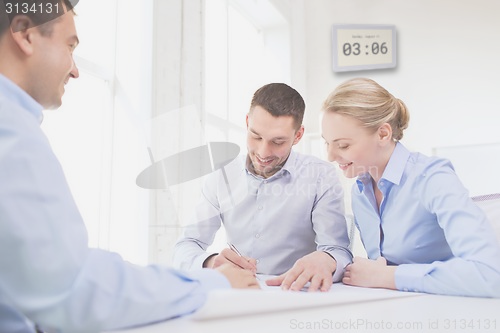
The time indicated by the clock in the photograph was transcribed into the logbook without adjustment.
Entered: 3:06
